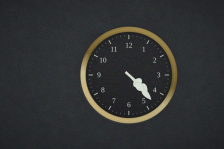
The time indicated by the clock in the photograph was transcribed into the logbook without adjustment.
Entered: 4:23
